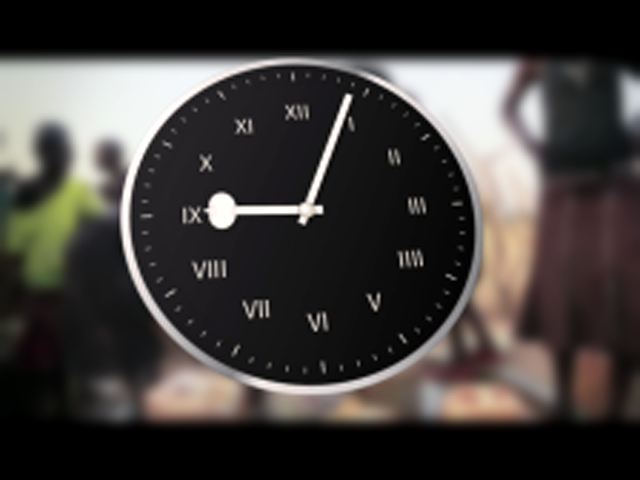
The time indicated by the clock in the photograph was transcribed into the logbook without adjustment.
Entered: 9:04
